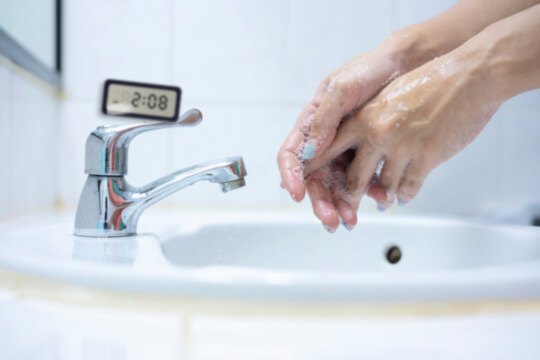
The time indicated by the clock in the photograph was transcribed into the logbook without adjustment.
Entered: 2:08
